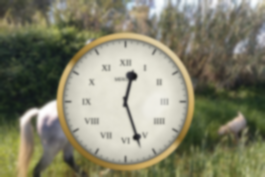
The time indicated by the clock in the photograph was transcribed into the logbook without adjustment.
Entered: 12:27
